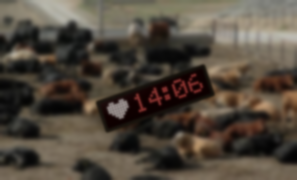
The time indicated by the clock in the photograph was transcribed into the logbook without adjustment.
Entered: 14:06
